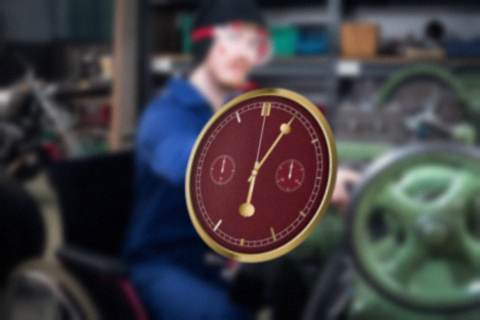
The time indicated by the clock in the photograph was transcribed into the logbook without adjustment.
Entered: 6:05
